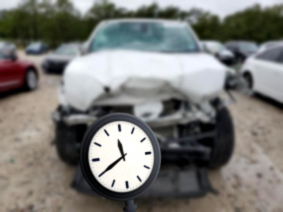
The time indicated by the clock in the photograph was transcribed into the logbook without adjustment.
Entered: 11:40
